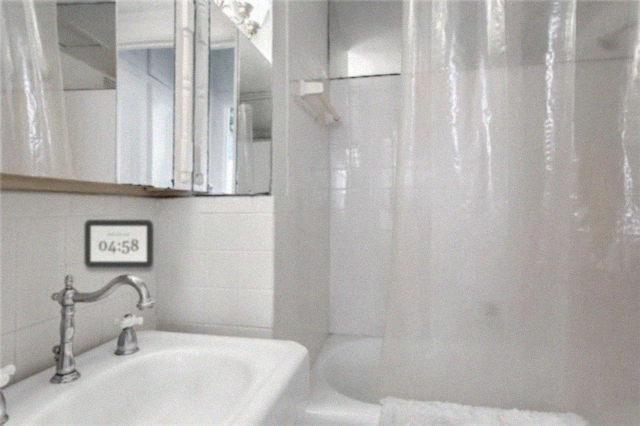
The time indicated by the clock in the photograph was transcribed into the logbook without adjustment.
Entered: 4:58
